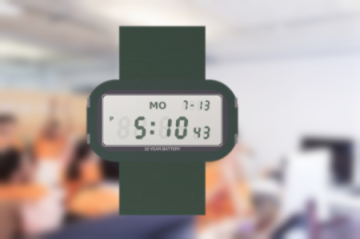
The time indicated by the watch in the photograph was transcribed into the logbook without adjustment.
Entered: 5:10:43
